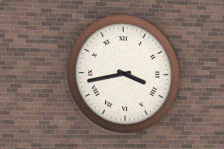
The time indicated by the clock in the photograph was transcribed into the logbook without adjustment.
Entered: 3:43
